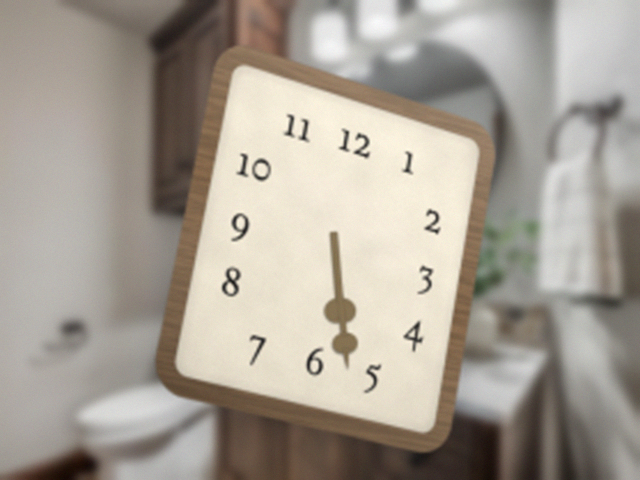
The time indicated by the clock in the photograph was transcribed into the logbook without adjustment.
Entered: 5:27
